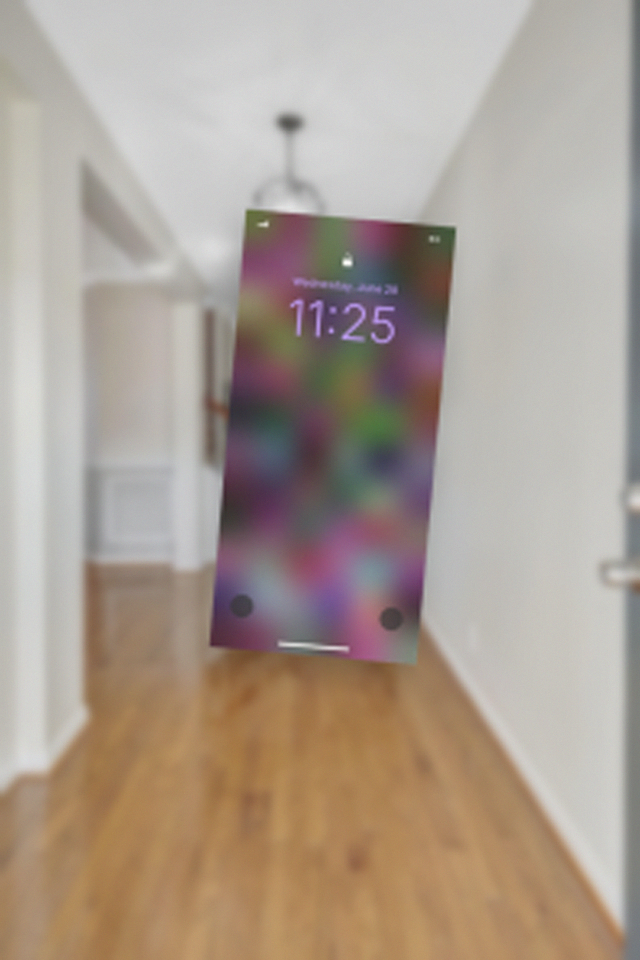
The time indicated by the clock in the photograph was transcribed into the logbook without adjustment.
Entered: 11:25
